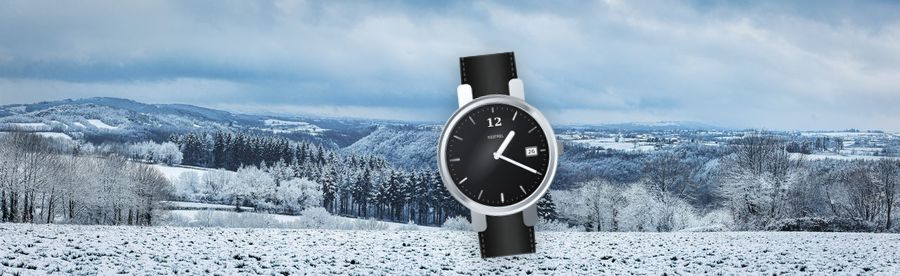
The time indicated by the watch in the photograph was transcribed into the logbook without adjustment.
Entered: 1:20
